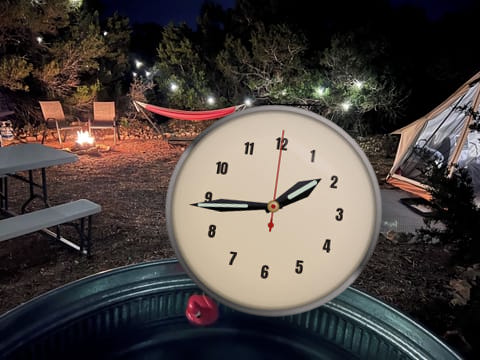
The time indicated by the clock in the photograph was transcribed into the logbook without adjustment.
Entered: 1:44:00
